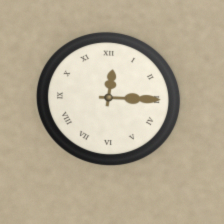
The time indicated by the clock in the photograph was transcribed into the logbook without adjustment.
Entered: 12:15
